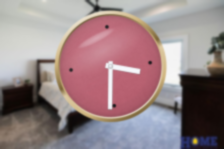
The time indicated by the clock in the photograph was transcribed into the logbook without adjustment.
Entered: 3:31
